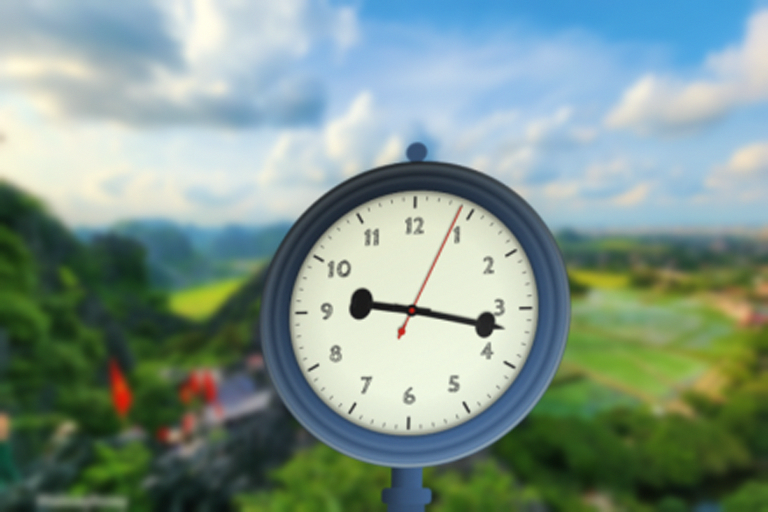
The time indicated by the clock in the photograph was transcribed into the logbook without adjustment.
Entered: 9:17:04
